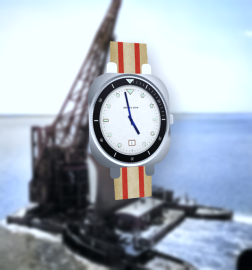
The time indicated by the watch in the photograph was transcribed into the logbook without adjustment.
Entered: 4:58
